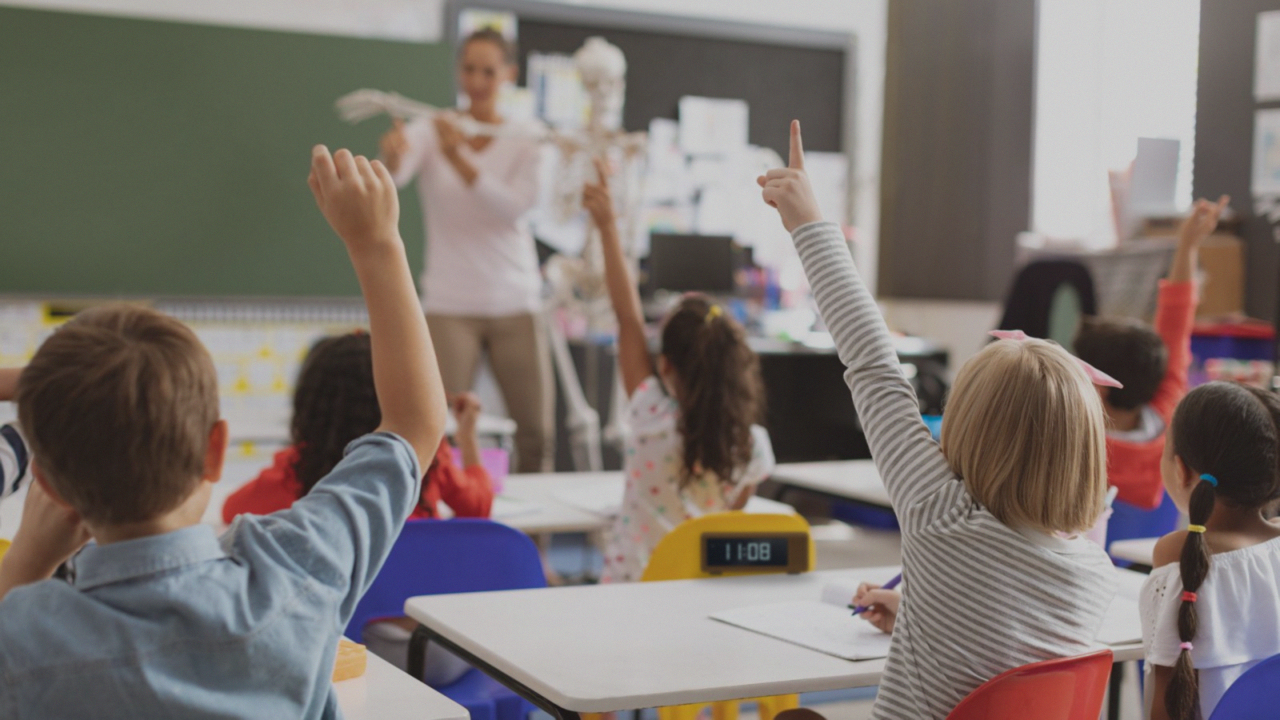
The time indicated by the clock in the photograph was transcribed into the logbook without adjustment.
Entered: 11:08
